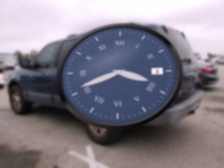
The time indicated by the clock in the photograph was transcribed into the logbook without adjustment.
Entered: 3:41
